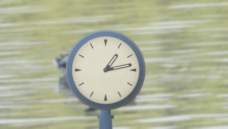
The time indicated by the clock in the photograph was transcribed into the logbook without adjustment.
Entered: 1:13
